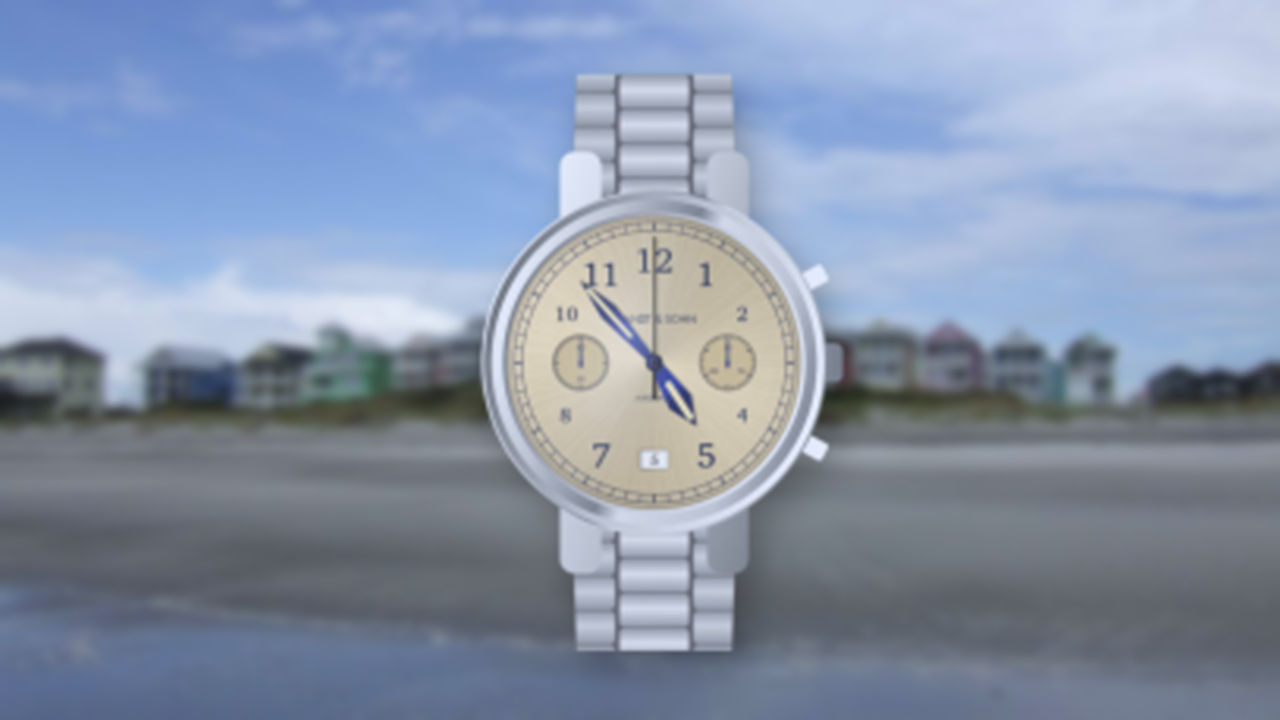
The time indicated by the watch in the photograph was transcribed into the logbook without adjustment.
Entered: 4:53
